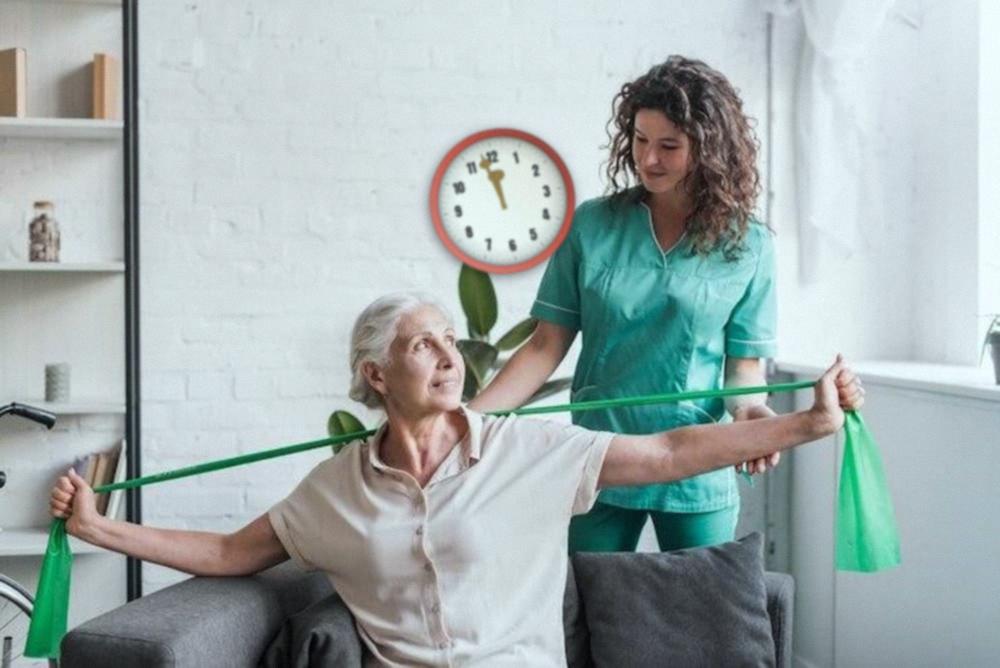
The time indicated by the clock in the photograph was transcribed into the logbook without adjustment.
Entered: 11:58
